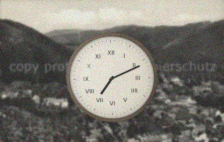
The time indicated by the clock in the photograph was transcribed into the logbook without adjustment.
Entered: 7:11
